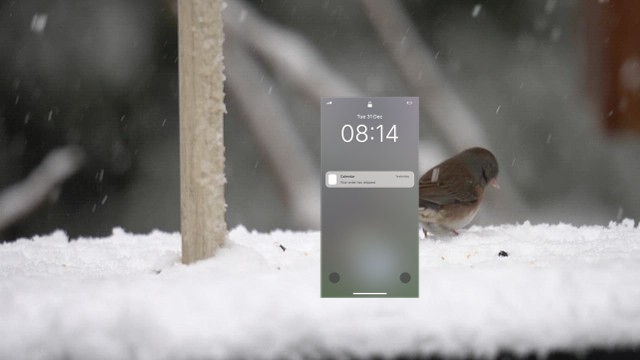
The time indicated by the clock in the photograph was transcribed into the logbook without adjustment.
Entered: 8:14
